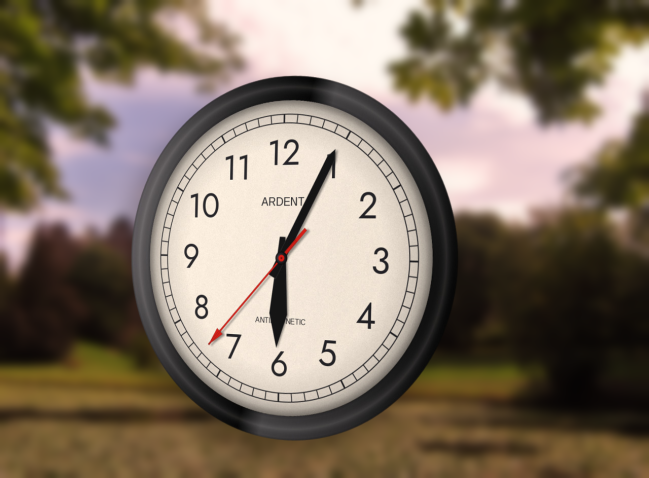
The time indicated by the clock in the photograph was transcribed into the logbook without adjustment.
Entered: 6:04:37
